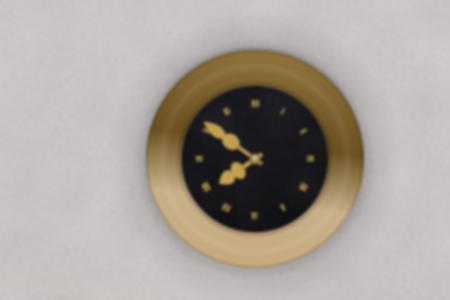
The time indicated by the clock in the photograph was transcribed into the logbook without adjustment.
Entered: 7:51
